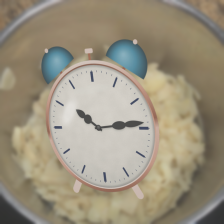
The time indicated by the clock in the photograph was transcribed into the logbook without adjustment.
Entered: 10:14
